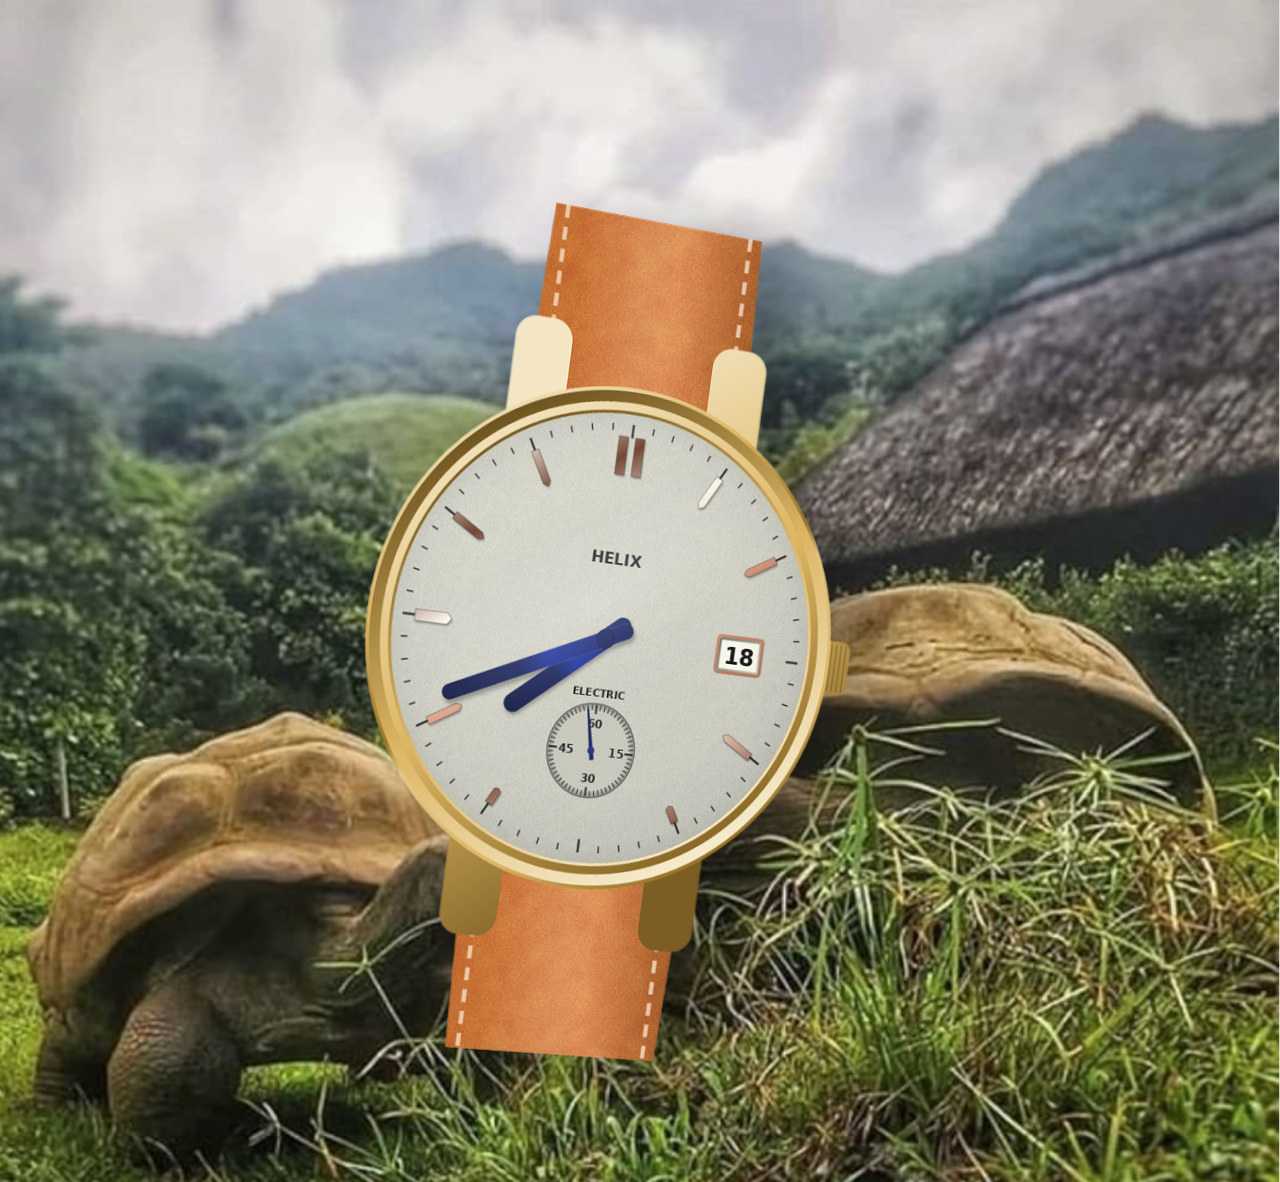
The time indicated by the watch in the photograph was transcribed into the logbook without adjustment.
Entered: 7:40:58
